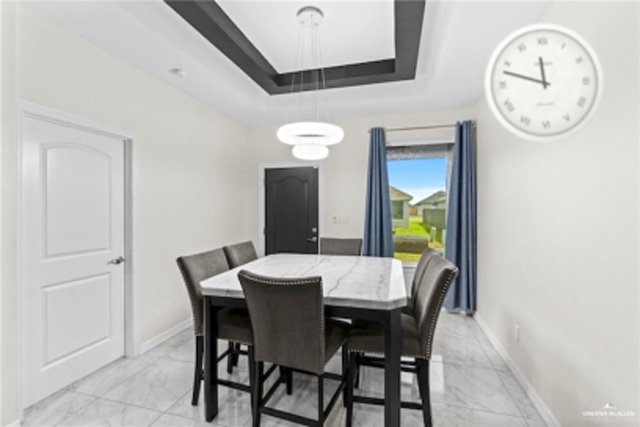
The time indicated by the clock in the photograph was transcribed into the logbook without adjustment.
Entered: 11:48
